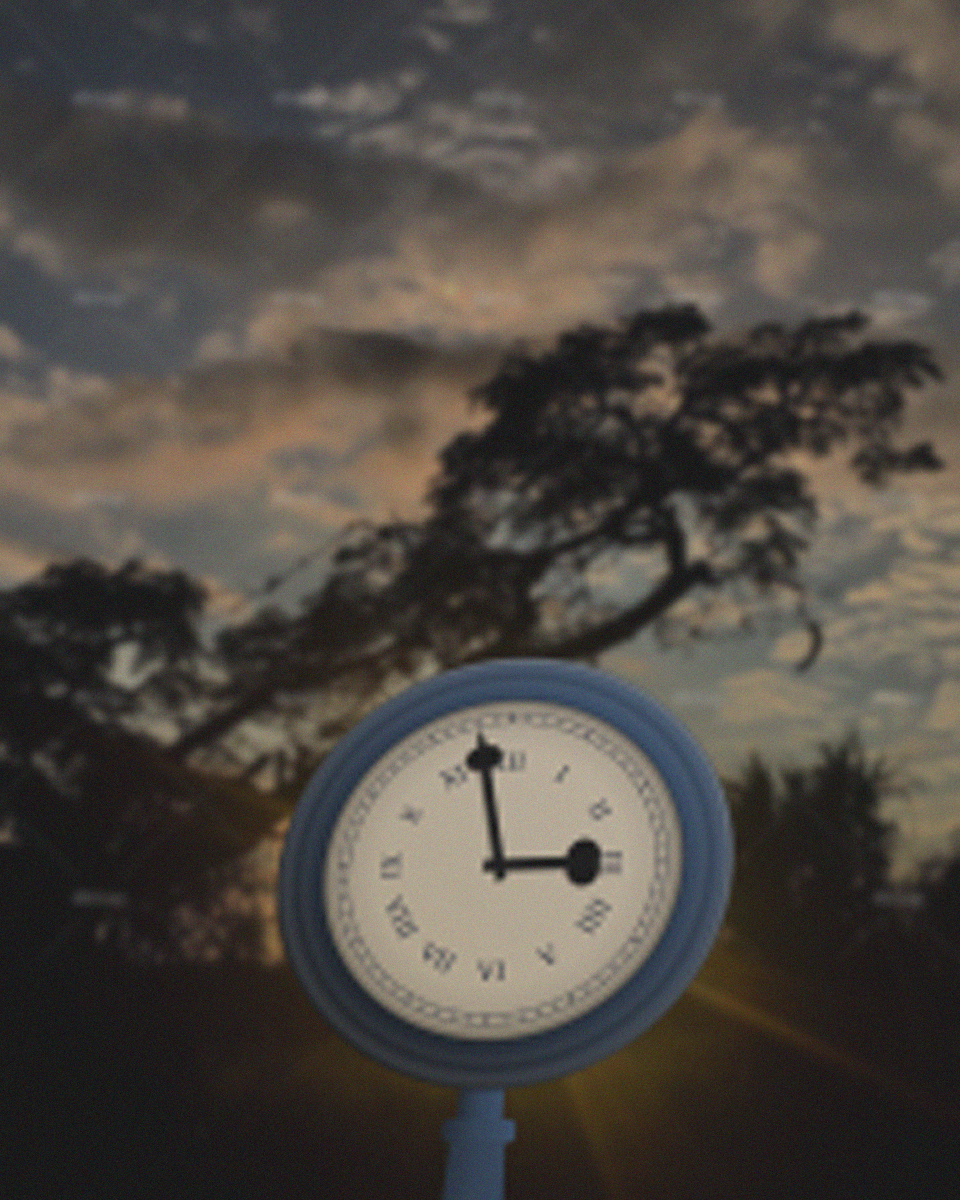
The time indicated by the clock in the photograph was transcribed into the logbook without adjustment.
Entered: 2:58
